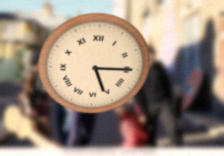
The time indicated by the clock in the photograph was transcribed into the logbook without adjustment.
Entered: 5:15
